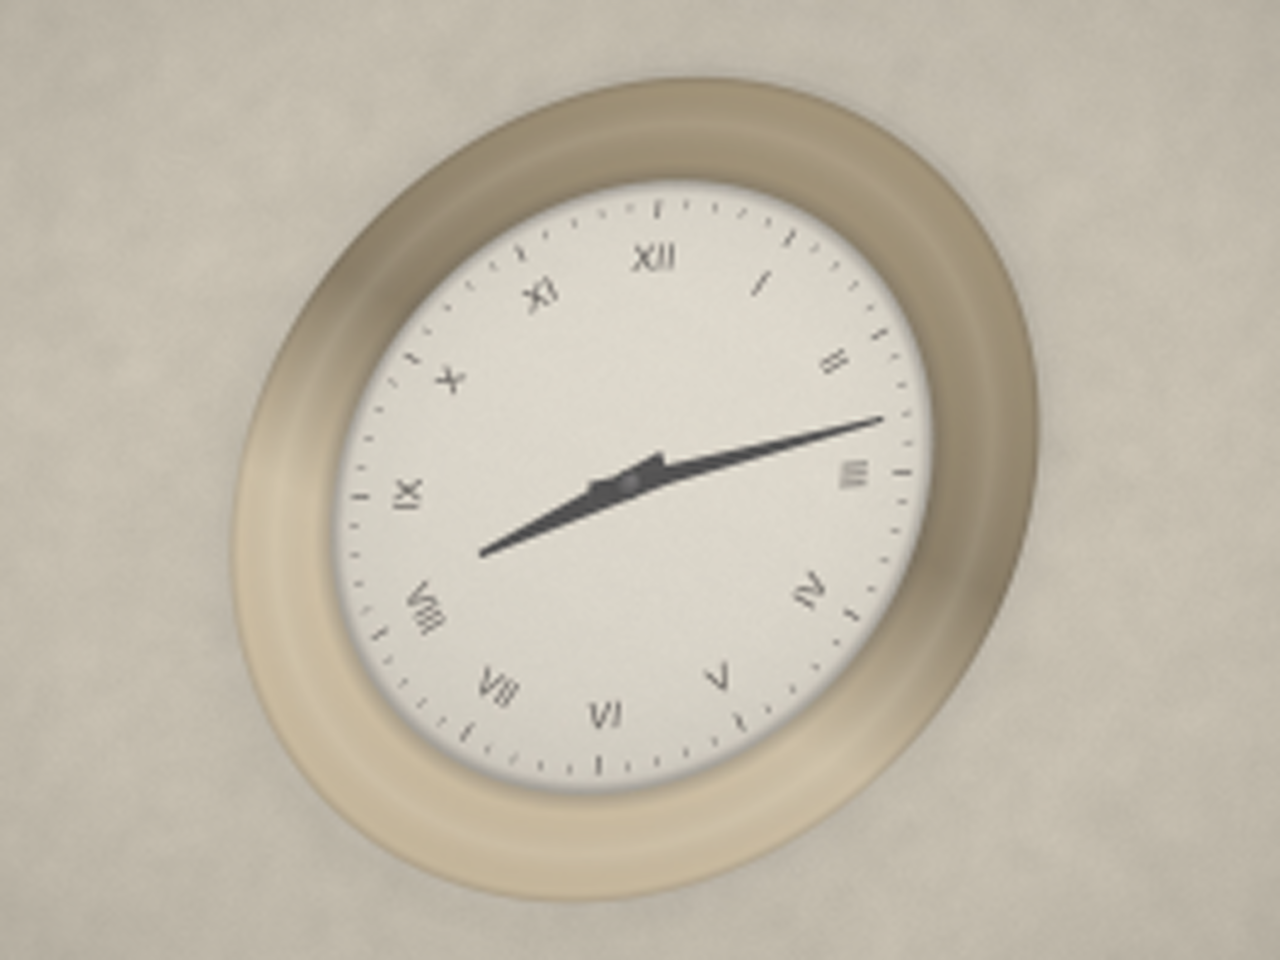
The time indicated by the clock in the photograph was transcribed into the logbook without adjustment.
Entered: 8:13
